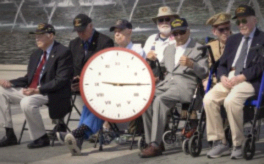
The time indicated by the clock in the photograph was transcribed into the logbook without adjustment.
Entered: 9:15
